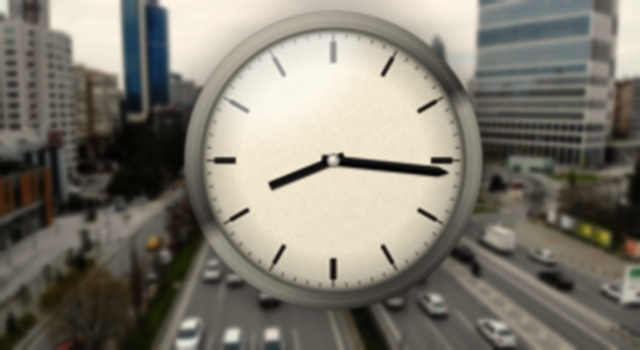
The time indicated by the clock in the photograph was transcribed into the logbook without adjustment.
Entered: 8:16
